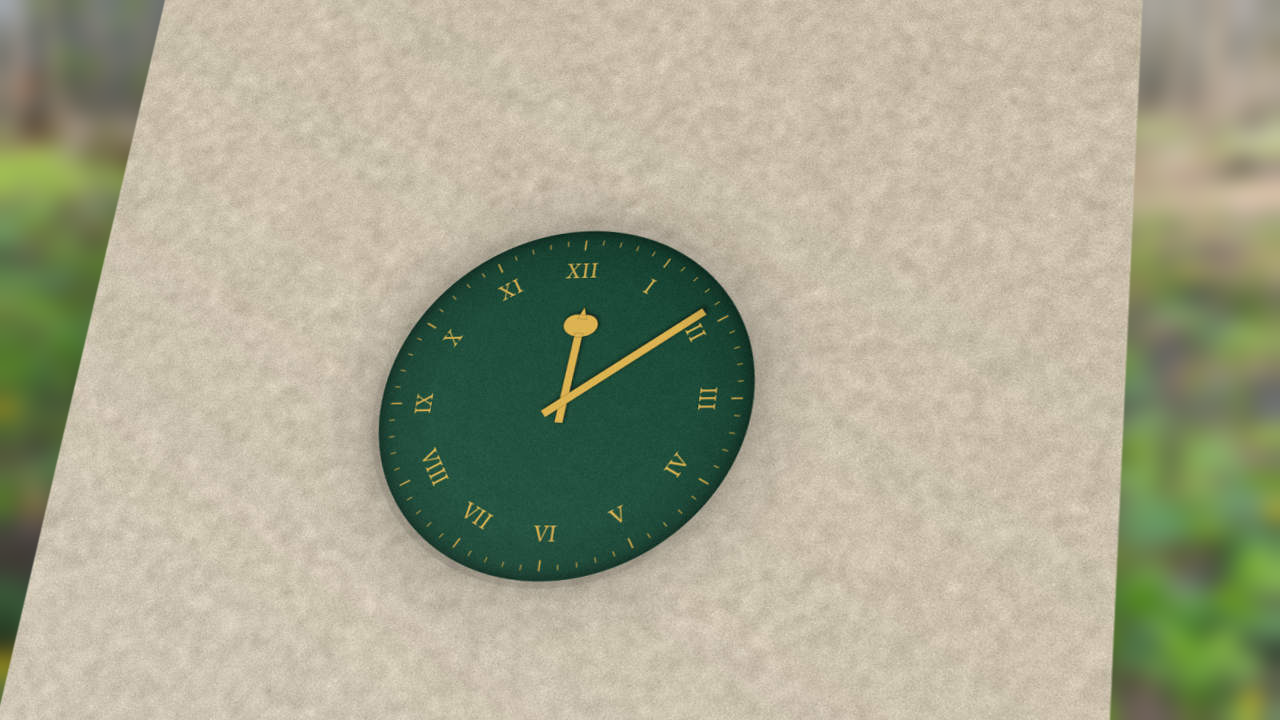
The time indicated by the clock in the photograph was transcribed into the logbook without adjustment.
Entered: 12:09
